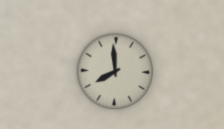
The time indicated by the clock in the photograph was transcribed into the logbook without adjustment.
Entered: 7:59
